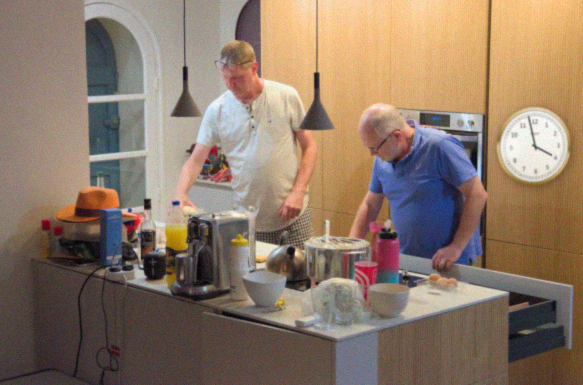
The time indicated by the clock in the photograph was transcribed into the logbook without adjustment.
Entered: 3:58
